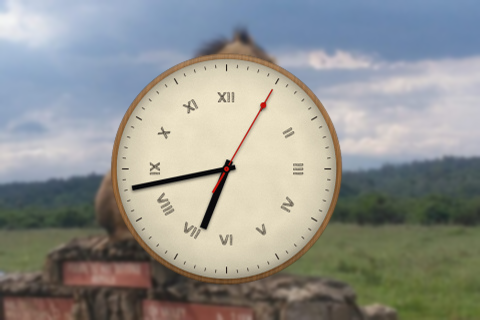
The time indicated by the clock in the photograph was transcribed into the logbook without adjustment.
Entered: 6:43:05
